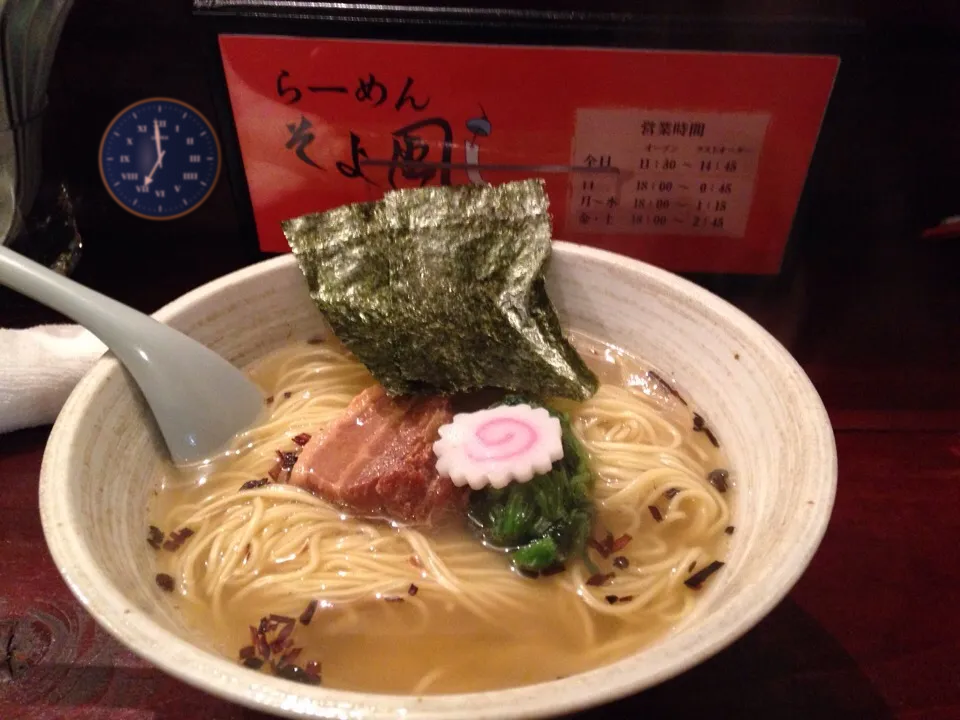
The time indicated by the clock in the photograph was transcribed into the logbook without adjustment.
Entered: 6:59
